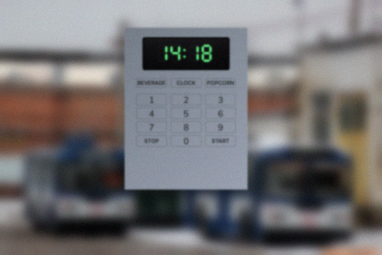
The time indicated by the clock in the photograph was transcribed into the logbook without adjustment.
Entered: 14:18
